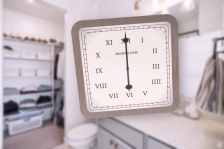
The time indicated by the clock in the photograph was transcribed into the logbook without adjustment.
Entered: 6:00
